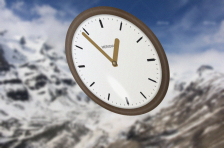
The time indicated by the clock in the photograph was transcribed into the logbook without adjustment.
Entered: 12:54
